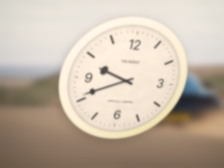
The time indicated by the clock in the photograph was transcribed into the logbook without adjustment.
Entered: 9:41
